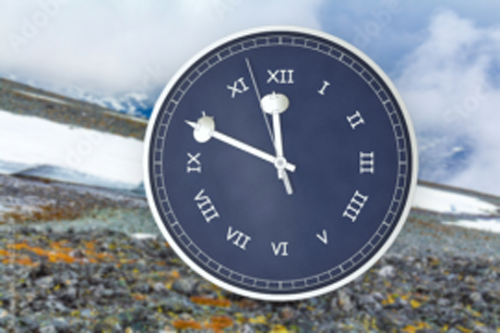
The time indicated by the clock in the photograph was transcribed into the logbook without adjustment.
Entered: 11:48:57
